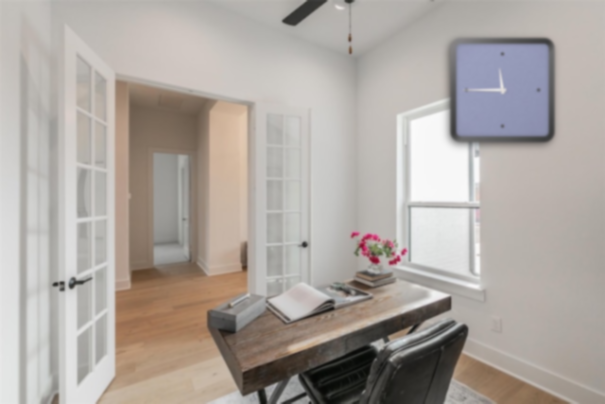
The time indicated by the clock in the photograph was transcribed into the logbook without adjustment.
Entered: 11:45
